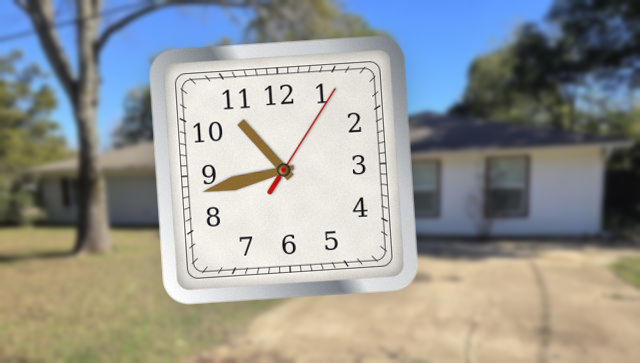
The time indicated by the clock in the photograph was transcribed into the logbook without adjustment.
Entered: 10:43:06
